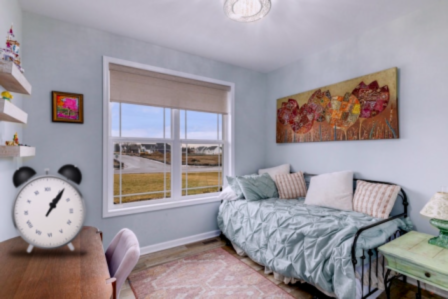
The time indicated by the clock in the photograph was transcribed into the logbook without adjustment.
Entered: 1:06
